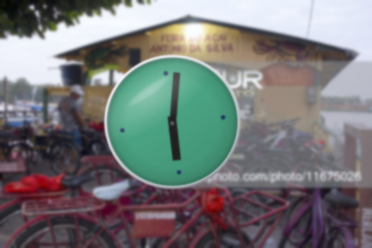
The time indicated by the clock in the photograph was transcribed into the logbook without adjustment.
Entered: 6:02
